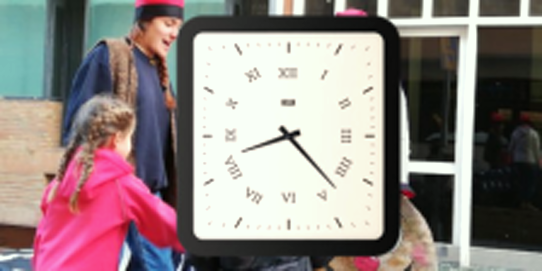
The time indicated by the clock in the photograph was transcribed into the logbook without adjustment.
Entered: 8:23
